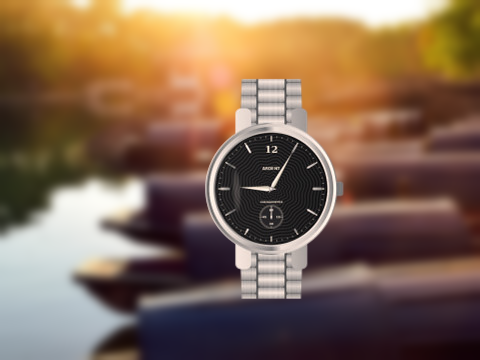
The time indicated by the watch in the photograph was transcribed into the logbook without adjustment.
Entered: 9:05
